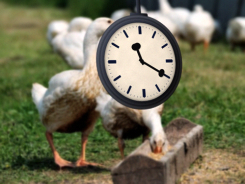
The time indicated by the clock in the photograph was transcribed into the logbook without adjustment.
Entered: 11:20
